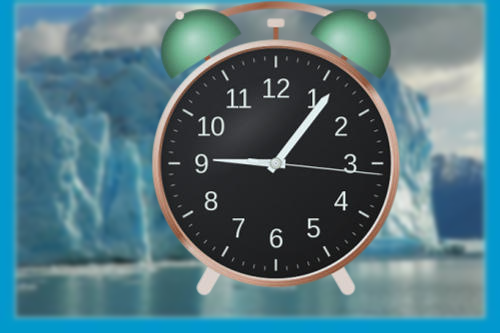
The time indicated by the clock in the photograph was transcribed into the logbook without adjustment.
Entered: 9:06:16
